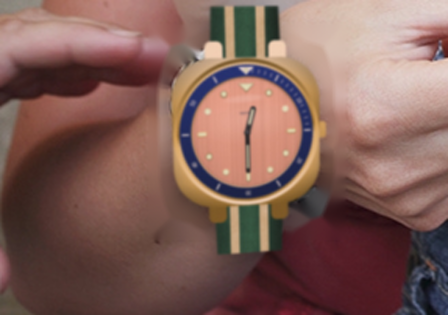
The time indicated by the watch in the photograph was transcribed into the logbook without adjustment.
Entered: 12:30
